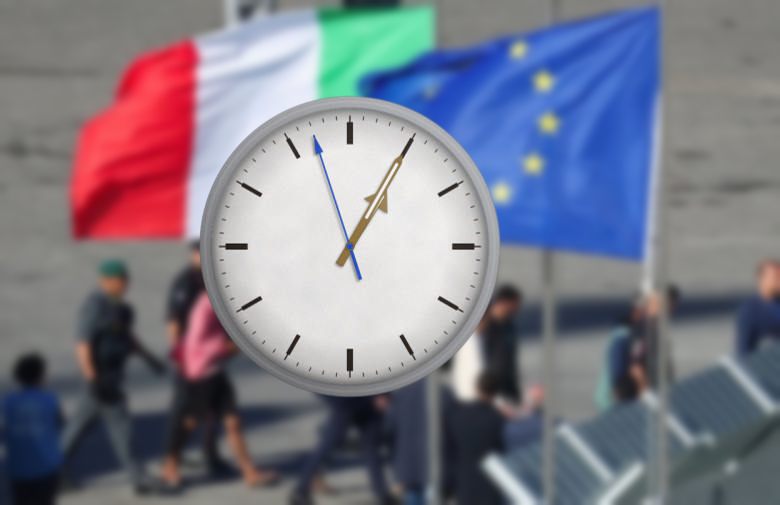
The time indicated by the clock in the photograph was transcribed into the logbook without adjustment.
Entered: 1:04:57
